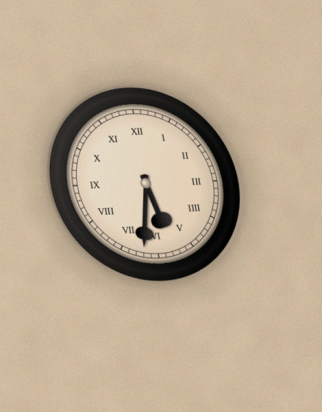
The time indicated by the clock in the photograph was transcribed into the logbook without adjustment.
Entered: 5:32
